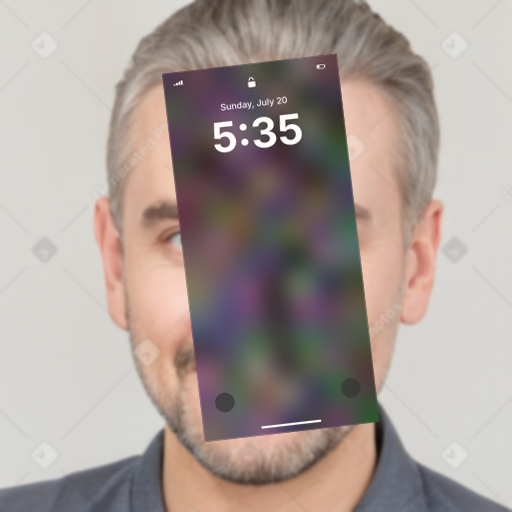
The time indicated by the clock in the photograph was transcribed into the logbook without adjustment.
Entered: 5:35
